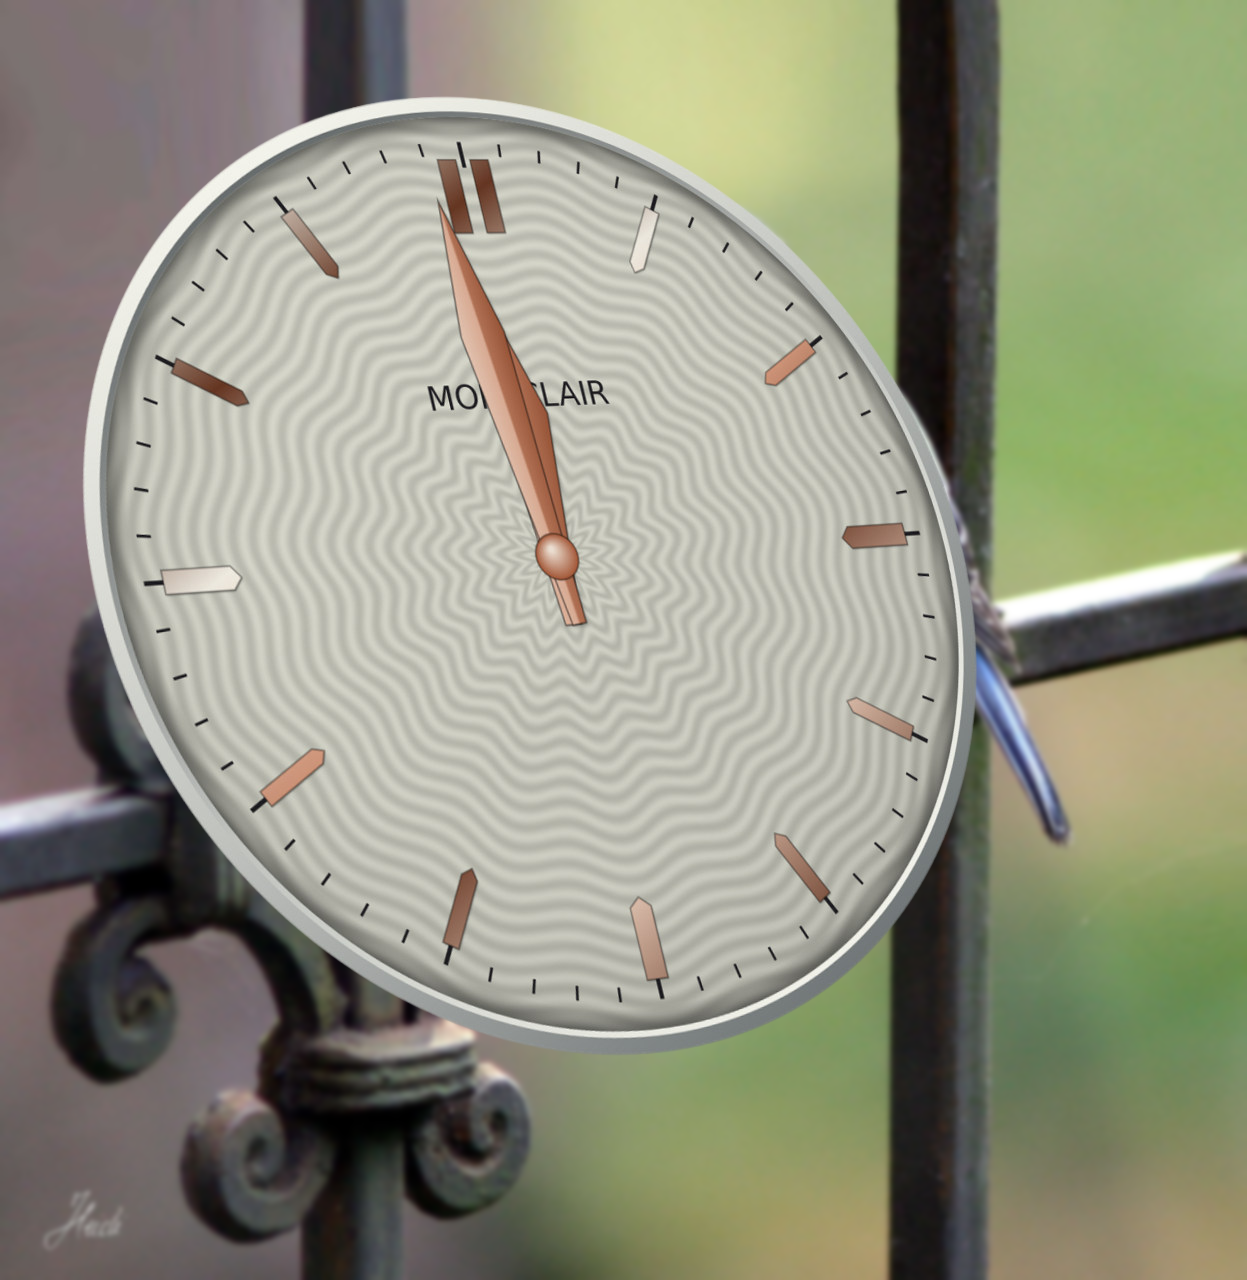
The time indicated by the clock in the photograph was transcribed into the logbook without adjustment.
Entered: 11:59
